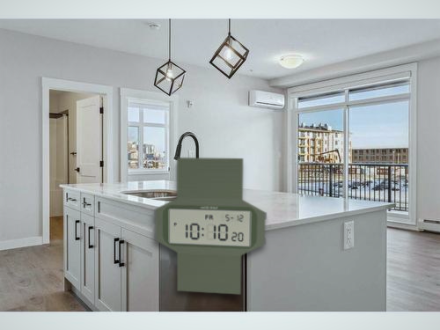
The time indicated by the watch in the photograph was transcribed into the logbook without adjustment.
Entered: 10:10:20
